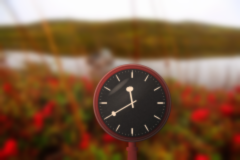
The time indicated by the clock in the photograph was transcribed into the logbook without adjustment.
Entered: 11:40
